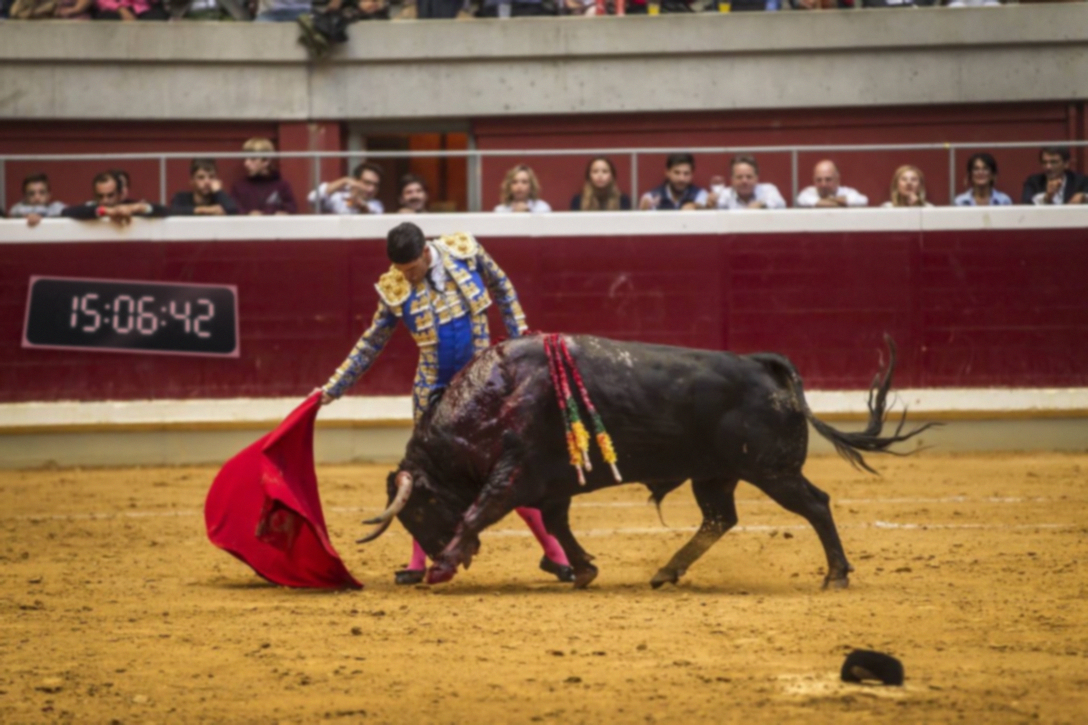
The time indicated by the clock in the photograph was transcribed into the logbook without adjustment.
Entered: 15:06:42
